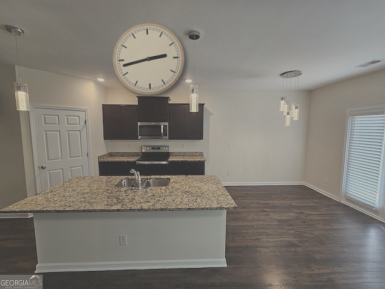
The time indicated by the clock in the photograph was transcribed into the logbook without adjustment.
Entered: 2:43
